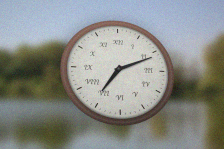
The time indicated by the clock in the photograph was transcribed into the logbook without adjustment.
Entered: 7:11
